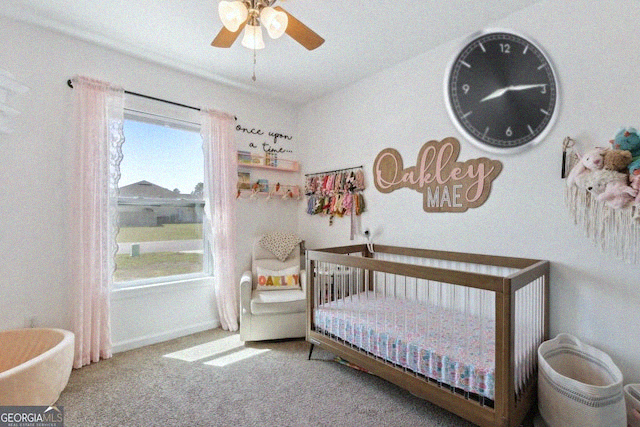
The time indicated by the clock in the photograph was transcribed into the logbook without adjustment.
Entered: 8:14
